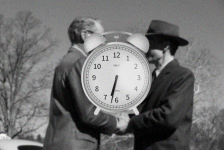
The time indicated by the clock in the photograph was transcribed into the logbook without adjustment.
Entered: 6:32
